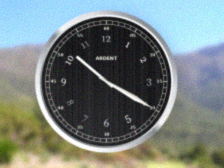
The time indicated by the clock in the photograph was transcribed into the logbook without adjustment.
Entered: 10:20
